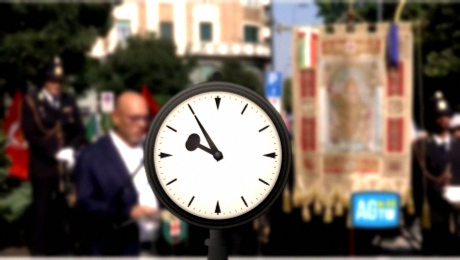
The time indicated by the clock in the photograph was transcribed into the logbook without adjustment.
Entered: 9:55
